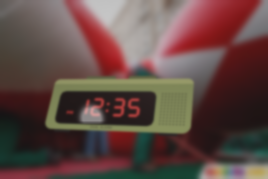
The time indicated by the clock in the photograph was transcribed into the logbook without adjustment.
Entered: 12:35
